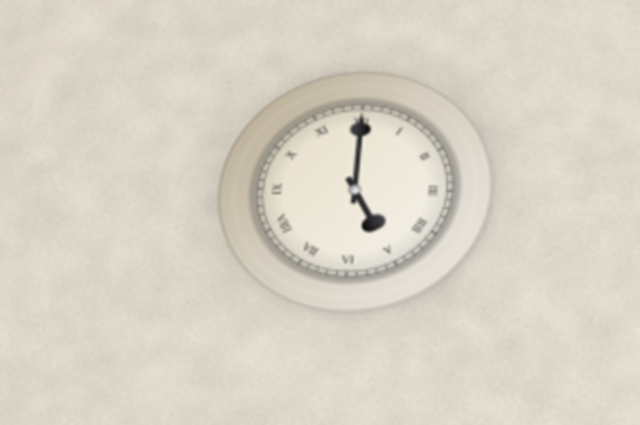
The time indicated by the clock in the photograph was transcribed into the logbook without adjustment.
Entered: 5:00
